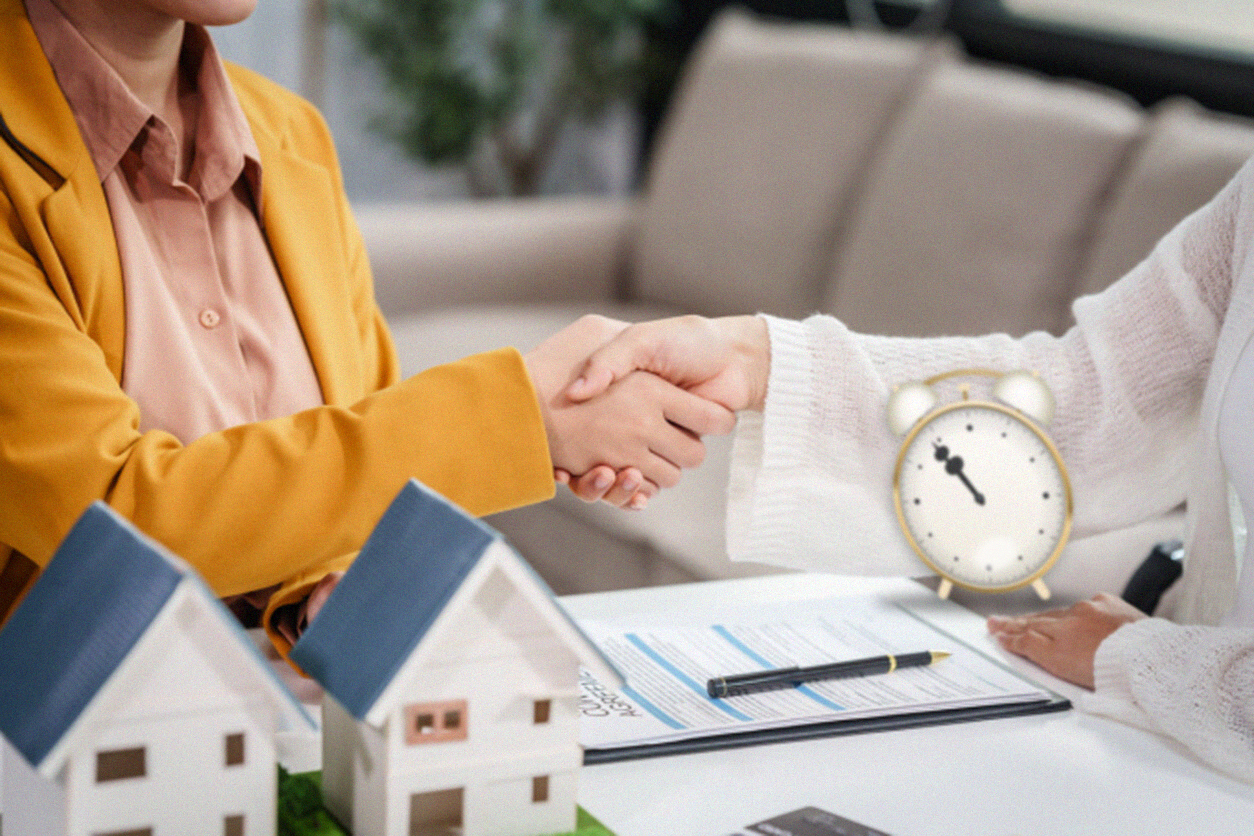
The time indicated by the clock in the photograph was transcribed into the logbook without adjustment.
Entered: 10:54
